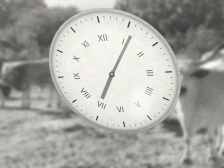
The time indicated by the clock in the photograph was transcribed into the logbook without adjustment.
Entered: 7:06
